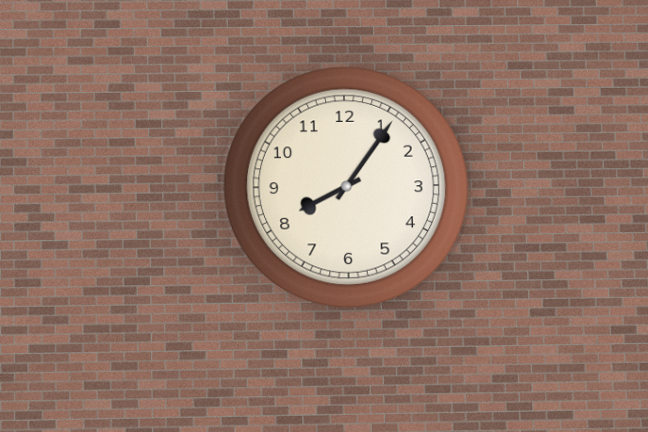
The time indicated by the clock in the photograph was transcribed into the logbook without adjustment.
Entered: 8:06
